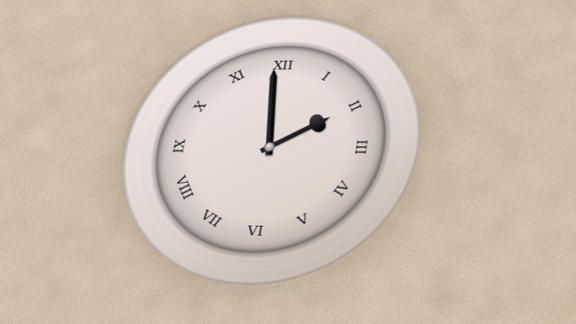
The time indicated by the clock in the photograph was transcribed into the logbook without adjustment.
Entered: 1:59
